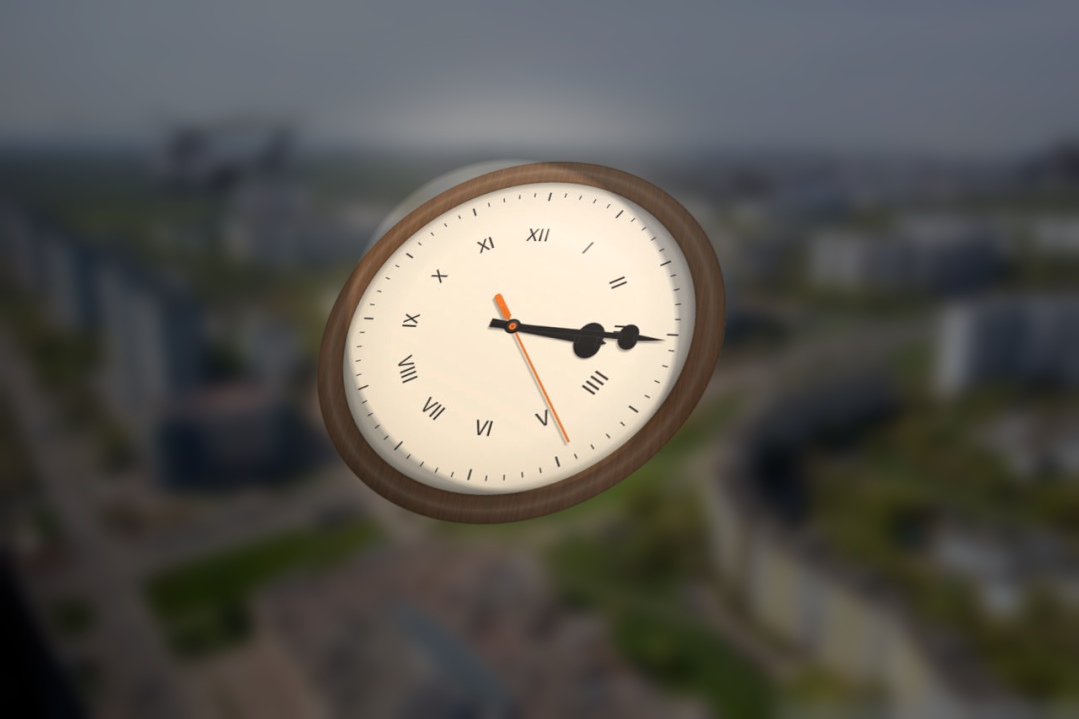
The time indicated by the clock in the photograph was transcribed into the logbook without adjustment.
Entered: 3:15:24
